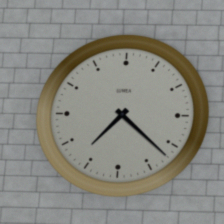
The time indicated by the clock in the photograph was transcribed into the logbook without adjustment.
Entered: 7:22
